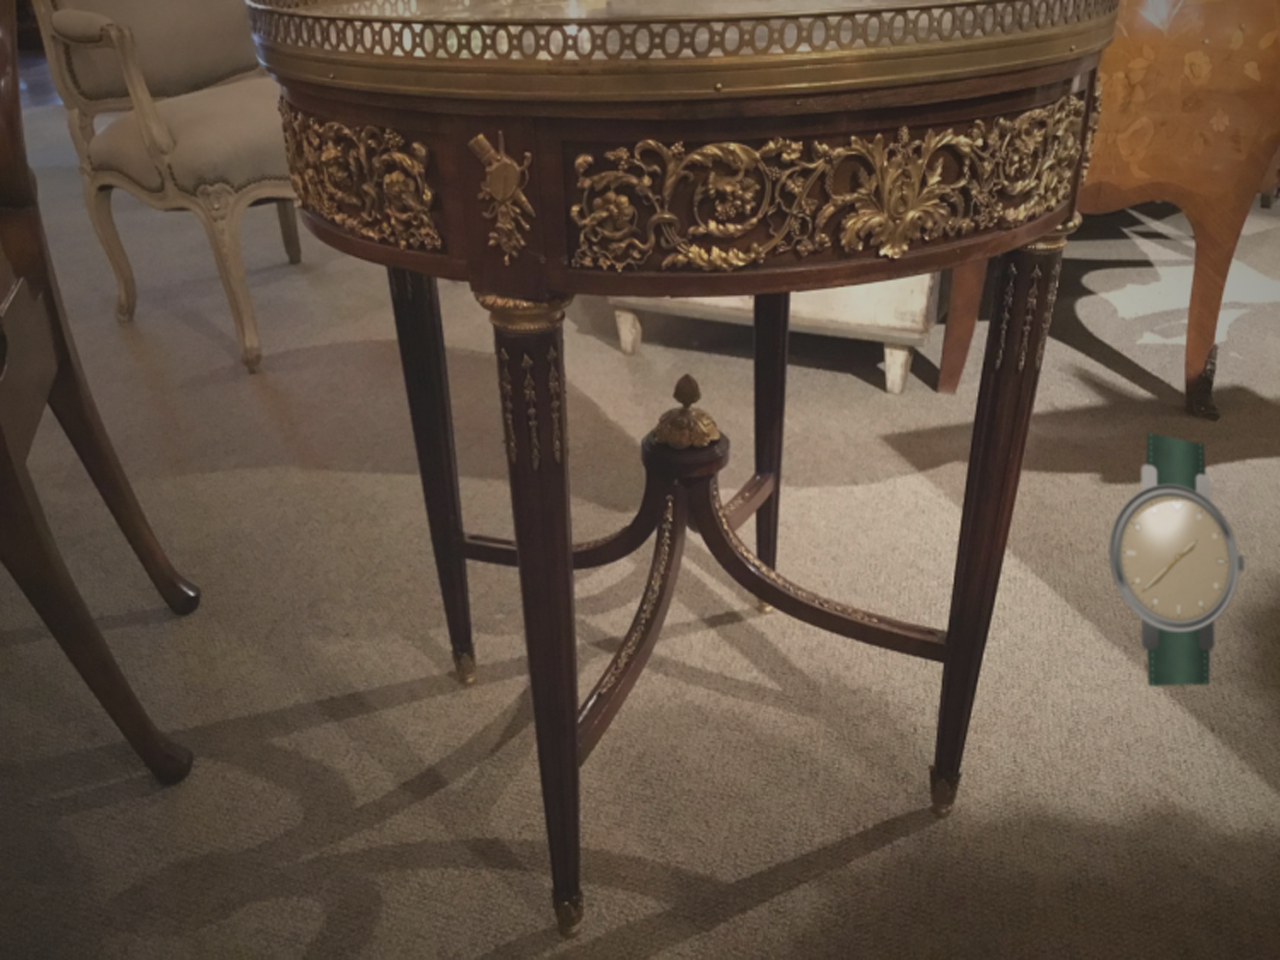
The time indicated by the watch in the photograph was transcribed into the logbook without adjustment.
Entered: 1:38
